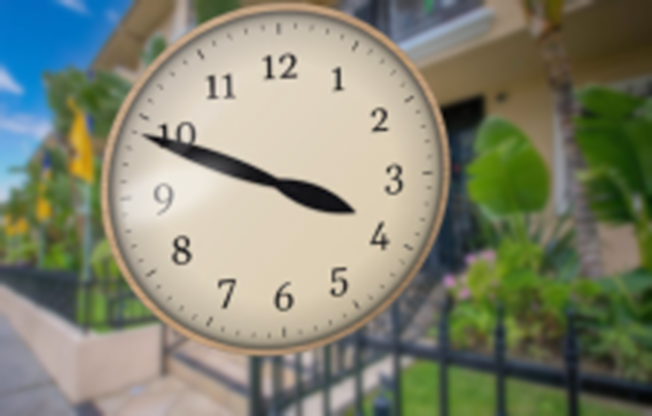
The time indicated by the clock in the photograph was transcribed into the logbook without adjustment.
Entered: 3:49
